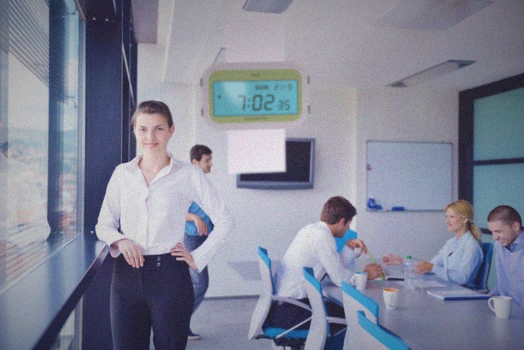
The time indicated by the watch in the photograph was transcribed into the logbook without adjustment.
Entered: 7:02
